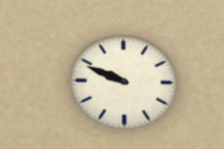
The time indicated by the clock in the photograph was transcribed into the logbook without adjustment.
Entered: 9:49
